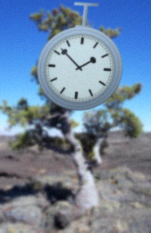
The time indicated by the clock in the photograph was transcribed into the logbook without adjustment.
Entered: 1:52
